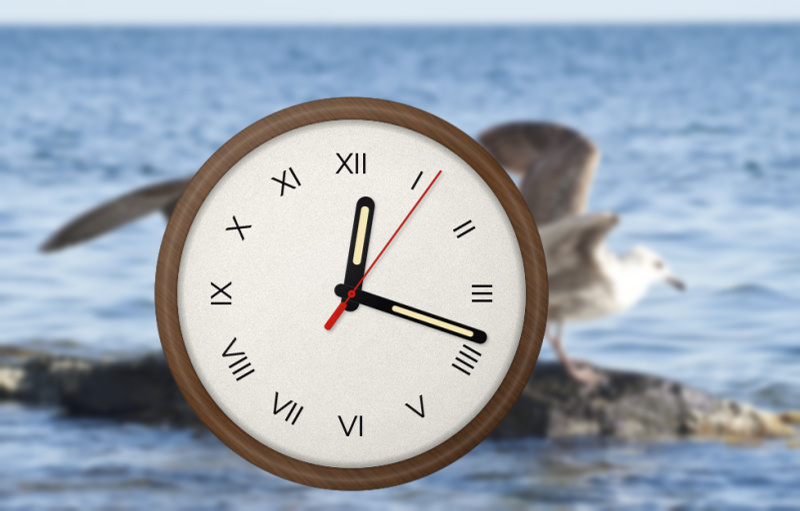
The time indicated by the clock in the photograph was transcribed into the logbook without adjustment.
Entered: 12:18:06
